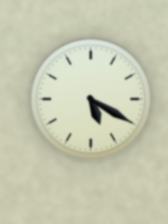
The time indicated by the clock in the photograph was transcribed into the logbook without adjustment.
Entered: 5:20
